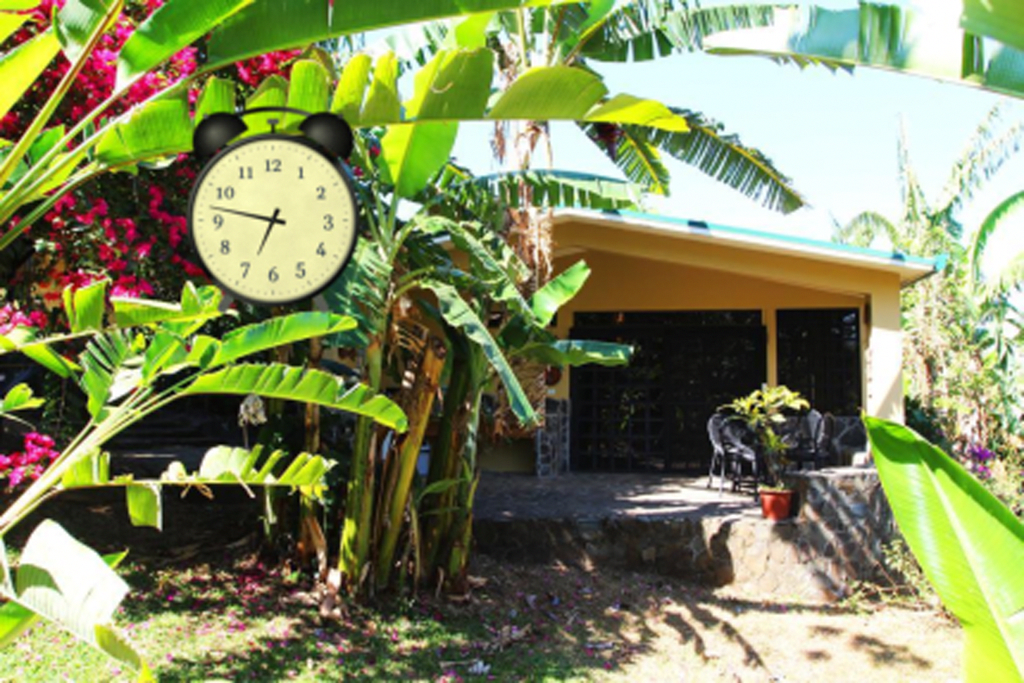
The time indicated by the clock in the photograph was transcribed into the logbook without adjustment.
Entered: 6:47
